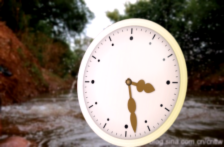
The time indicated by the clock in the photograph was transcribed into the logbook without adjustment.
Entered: 3:28
